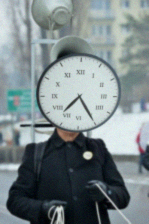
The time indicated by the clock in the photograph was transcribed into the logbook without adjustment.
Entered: 7:25
